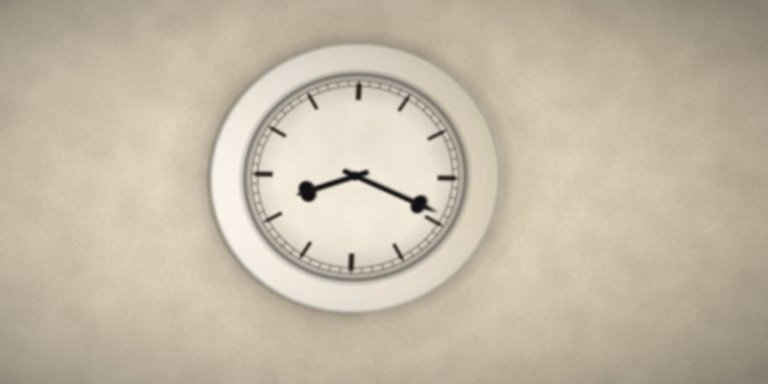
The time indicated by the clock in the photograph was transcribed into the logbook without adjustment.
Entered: 8:19
